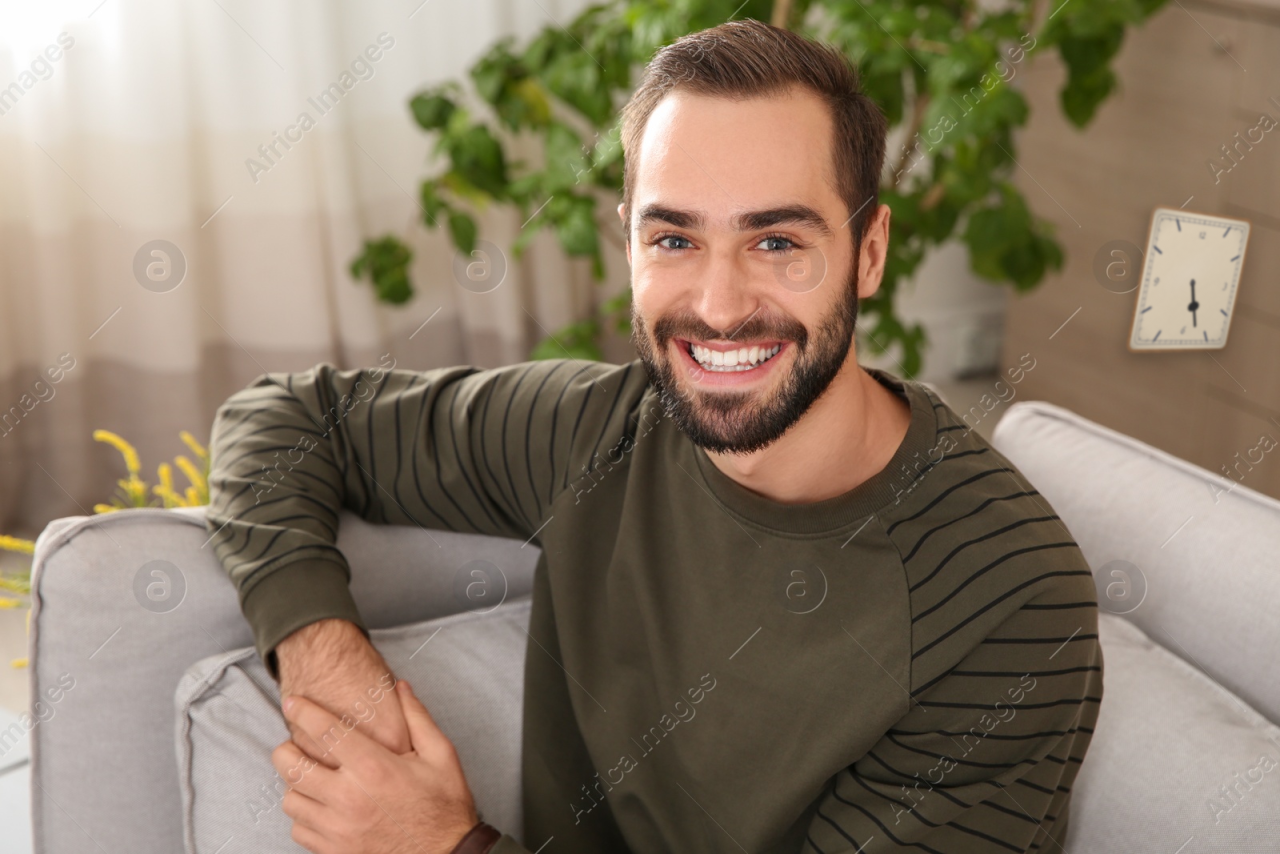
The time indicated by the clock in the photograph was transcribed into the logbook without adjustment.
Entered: 5:27
